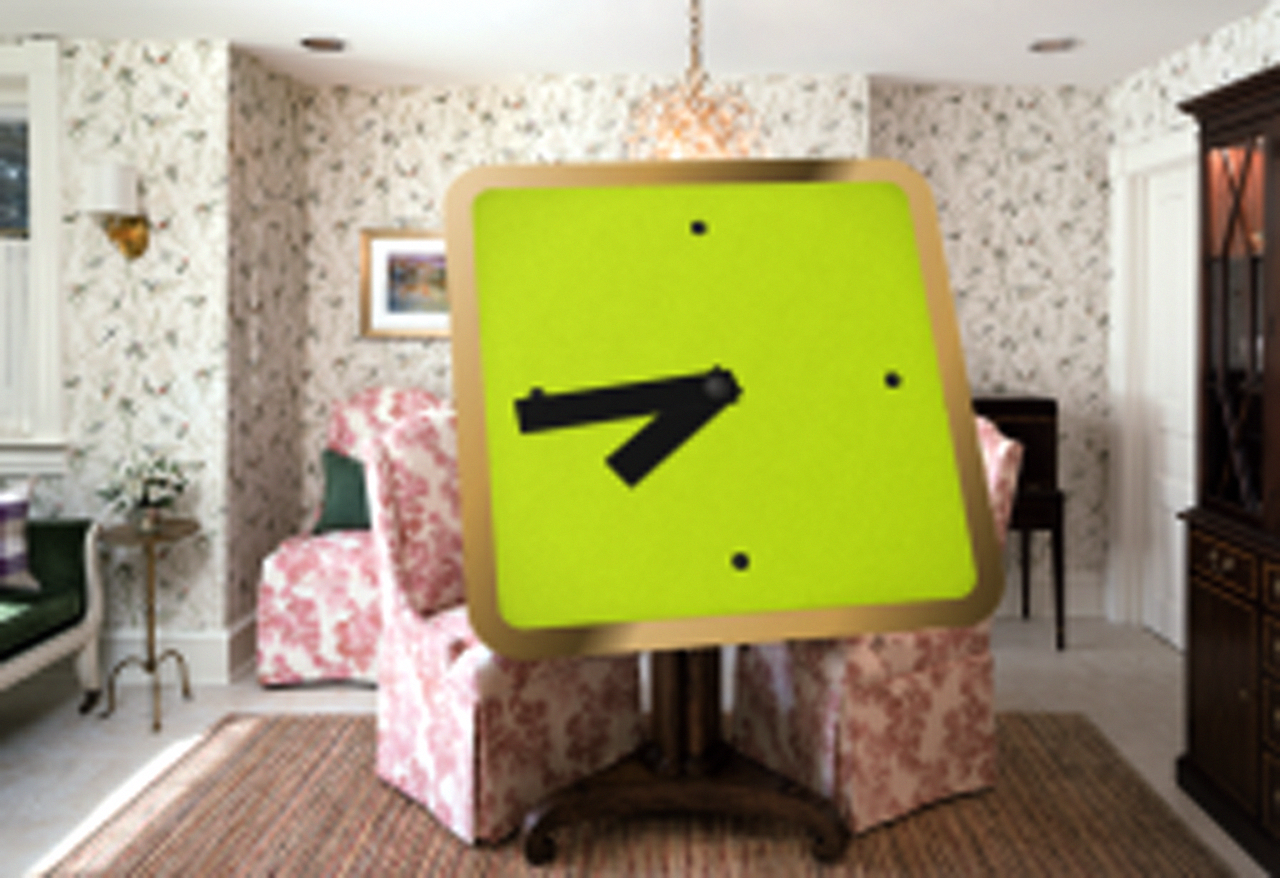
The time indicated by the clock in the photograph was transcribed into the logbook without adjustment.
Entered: 7:44
